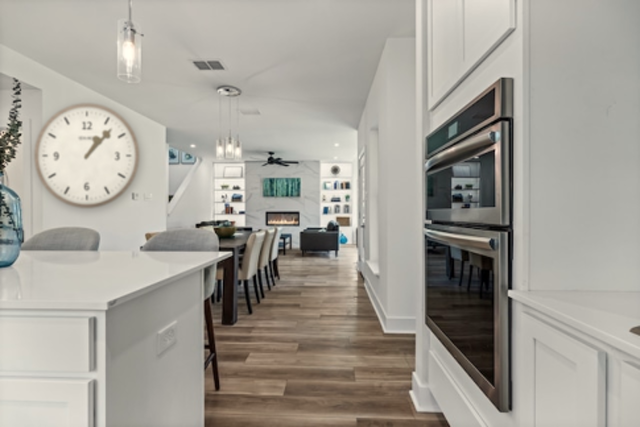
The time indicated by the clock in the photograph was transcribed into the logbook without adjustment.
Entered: 1:07
